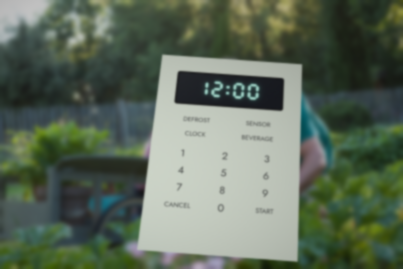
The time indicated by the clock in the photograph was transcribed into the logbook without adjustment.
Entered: 12:00
